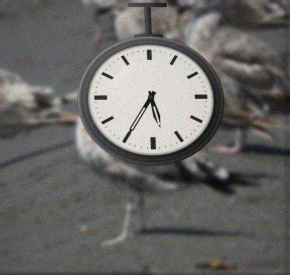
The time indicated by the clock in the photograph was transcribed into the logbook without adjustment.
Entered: 5:35
